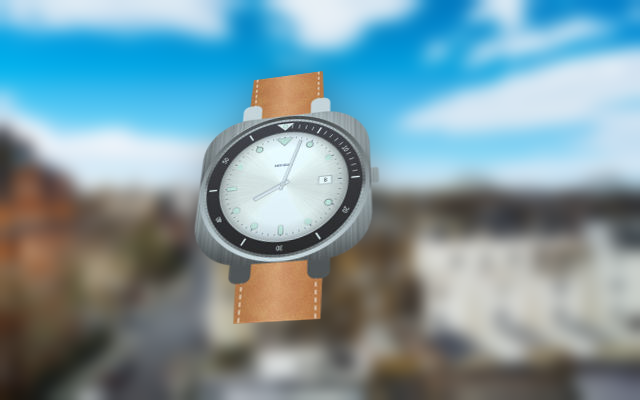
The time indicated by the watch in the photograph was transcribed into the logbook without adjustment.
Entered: 8:03
